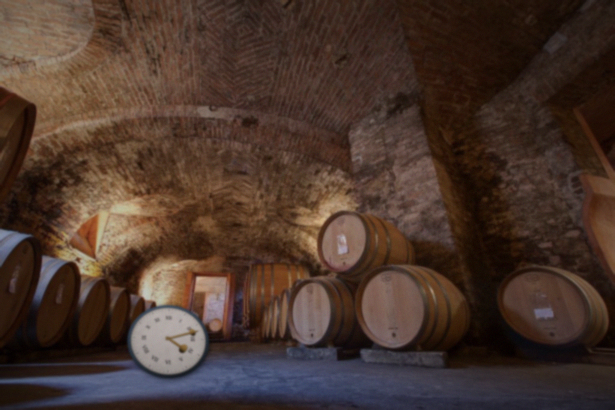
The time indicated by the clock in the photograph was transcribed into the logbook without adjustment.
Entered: 4:12
